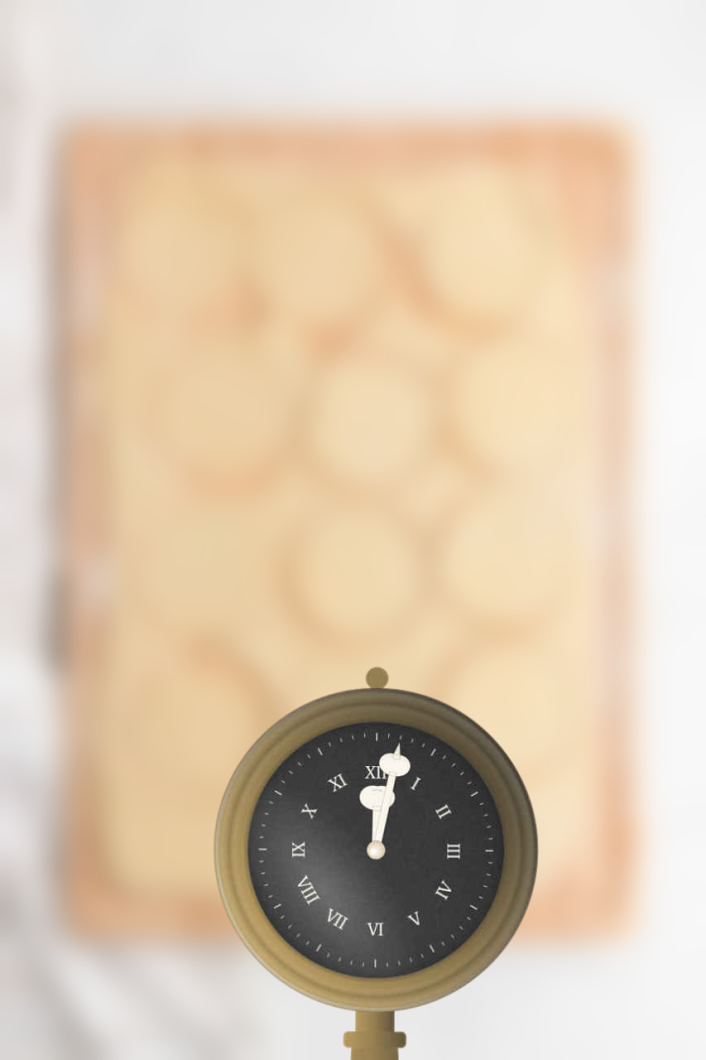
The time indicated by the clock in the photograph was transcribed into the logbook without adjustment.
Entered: 12:02
